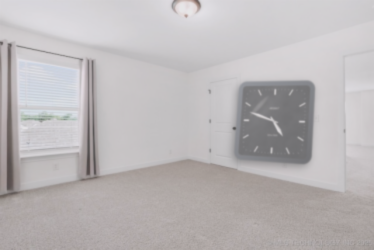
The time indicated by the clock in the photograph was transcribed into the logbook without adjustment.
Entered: 4:48
